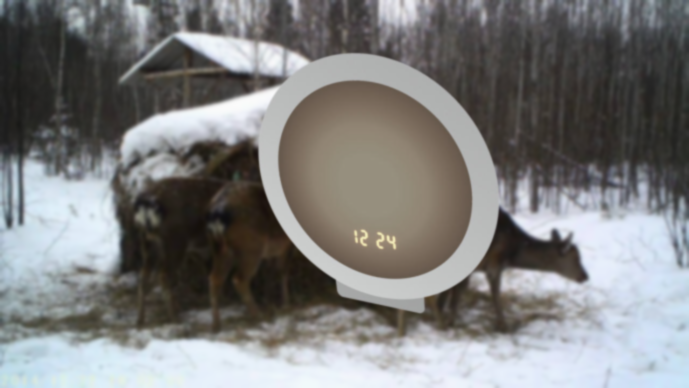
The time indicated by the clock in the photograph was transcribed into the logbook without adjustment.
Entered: 12:24
